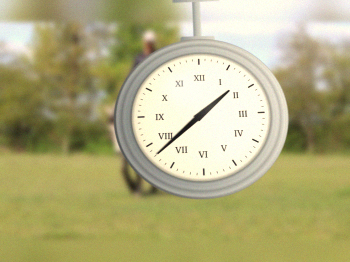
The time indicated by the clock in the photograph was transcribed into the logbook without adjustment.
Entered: 1:38
